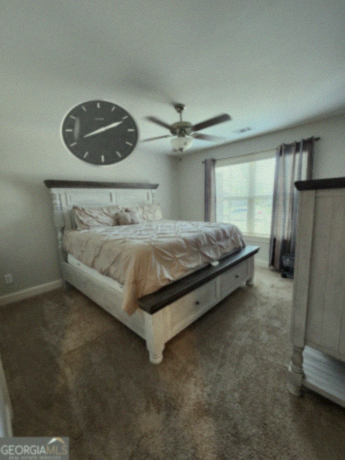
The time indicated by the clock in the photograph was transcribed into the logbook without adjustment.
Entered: 8:11
